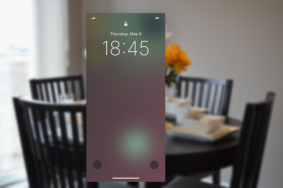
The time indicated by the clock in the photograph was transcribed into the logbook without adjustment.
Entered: 18:45
